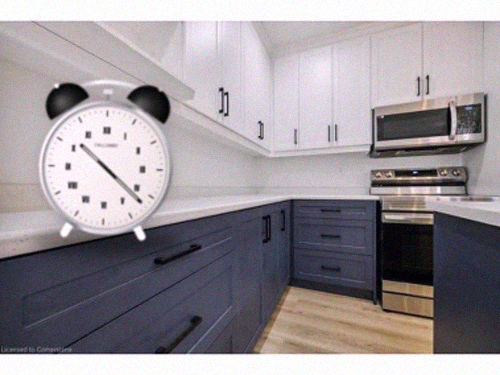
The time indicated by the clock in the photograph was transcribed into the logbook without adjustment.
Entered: 10:22
